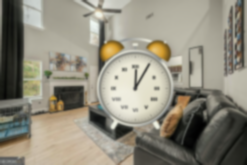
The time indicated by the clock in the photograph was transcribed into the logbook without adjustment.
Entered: 12:05
